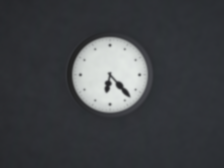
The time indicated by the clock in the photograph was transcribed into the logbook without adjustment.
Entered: 6:23
